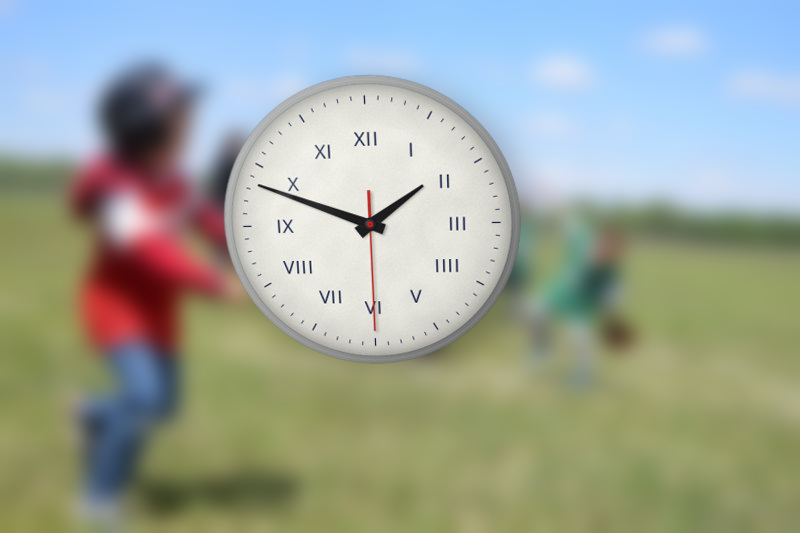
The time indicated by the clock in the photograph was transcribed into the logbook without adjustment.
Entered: 1:48:30
